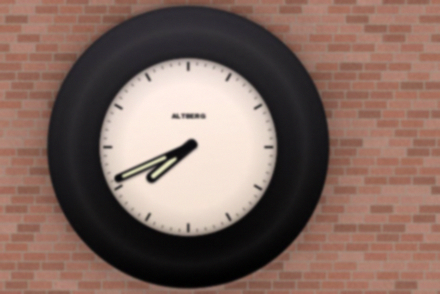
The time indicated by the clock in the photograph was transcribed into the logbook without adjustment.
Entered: 7:41
